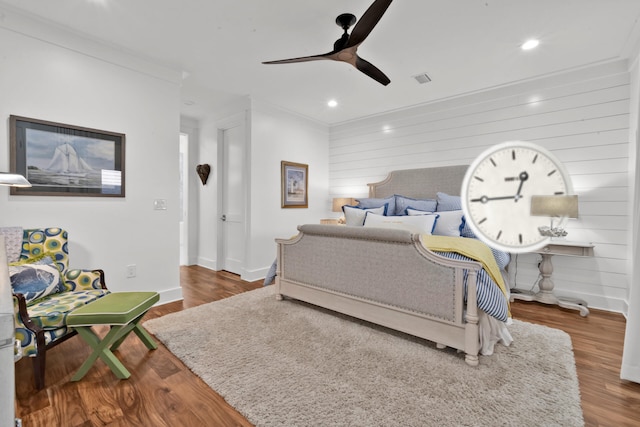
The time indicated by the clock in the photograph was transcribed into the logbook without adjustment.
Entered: 12:45
